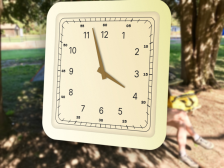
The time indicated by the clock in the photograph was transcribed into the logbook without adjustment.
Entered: 3:57
